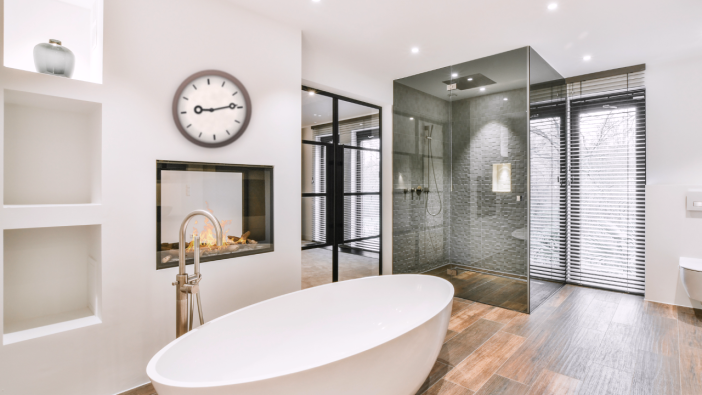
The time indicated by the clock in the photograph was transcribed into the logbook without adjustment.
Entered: 9:14
